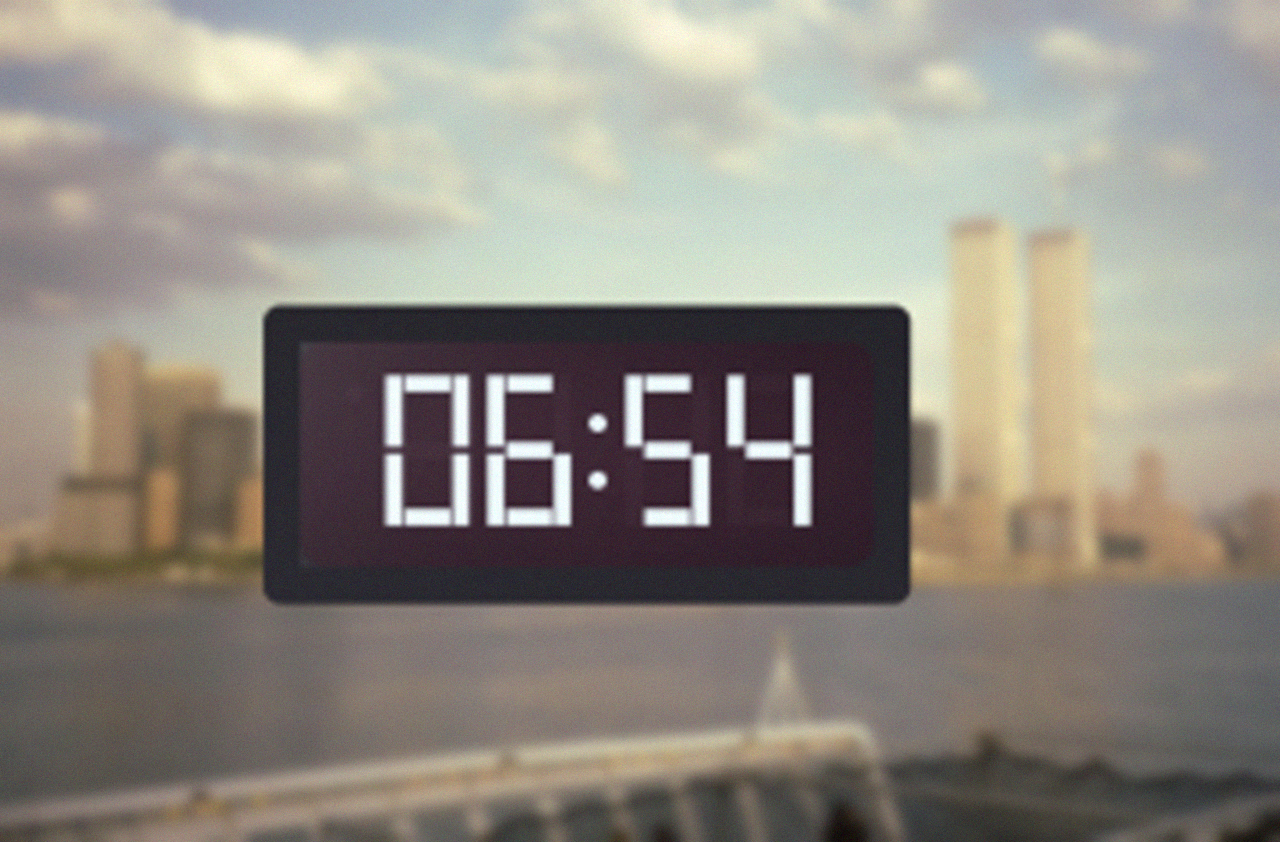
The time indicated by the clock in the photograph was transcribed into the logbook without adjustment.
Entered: 6:54
